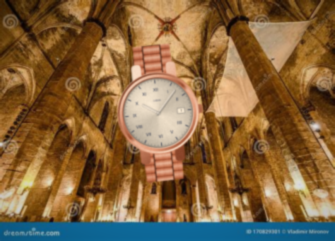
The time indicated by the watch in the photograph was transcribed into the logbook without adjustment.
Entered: 10:07
